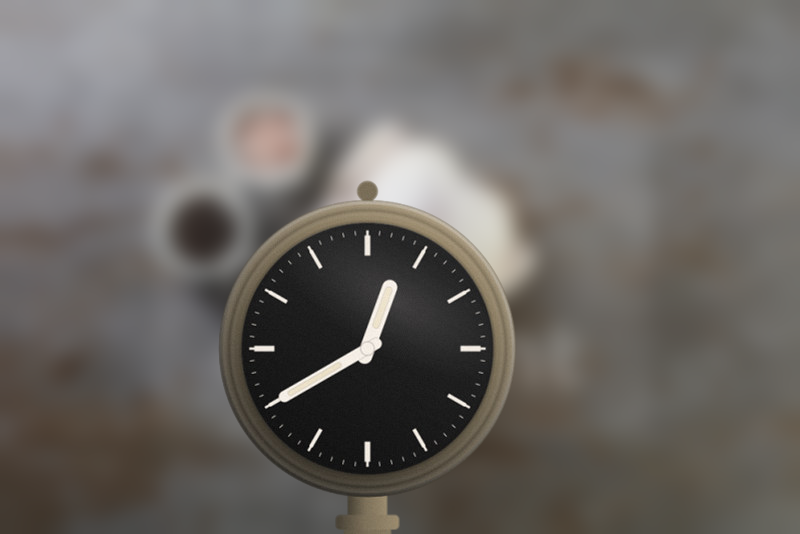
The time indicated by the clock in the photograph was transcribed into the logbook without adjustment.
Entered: 12:40
